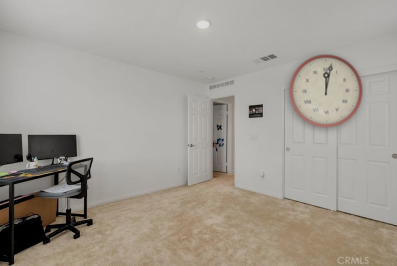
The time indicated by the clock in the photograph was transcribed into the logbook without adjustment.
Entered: 12:02
